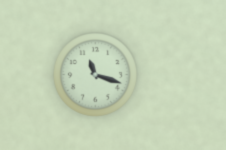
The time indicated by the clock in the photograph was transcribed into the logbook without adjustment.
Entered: 11:18
